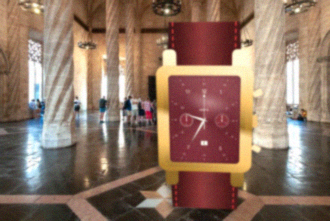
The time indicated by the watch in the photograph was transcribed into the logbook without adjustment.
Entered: 9:35
